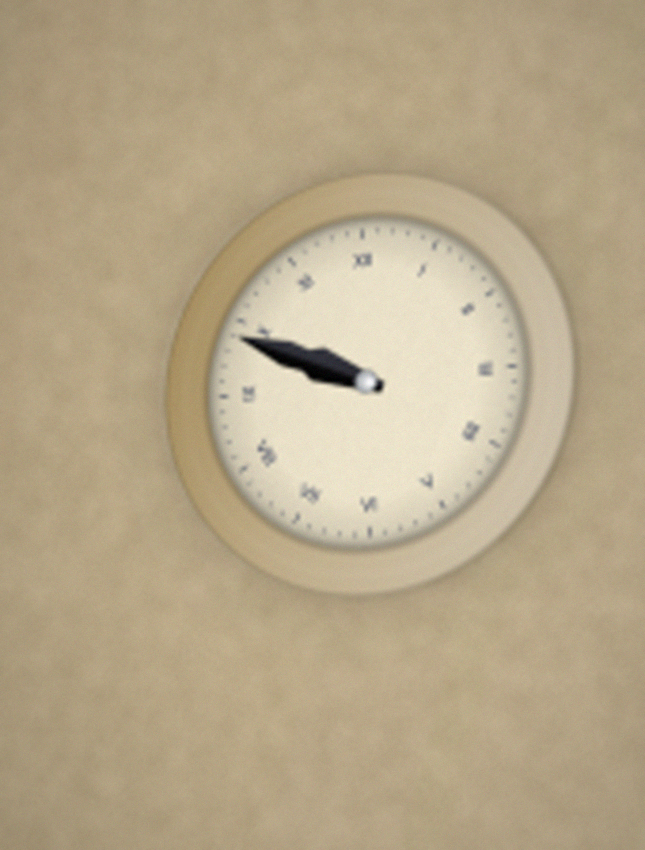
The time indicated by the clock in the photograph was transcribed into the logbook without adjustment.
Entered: 9:49
